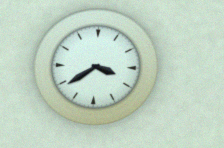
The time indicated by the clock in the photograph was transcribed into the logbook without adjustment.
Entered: 3:39
